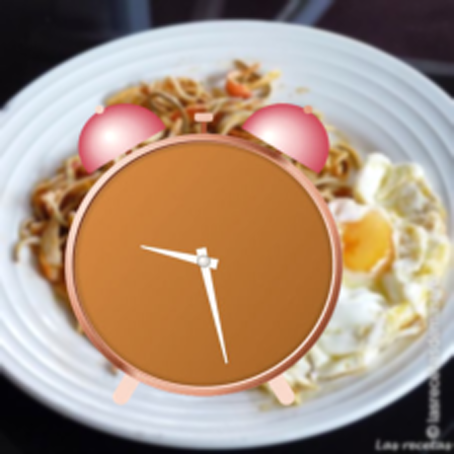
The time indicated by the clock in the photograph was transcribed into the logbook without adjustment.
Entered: 9:28
